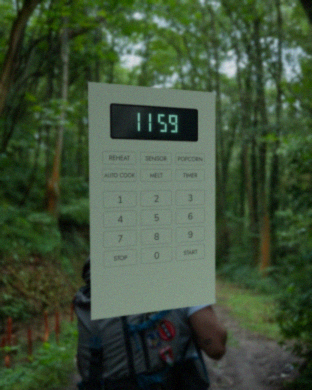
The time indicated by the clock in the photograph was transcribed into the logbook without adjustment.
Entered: 11:59
